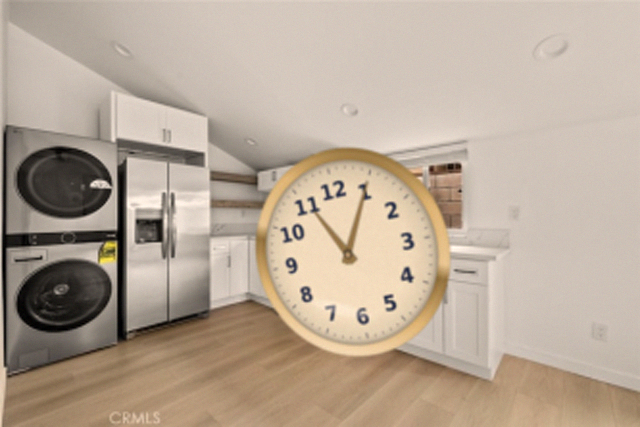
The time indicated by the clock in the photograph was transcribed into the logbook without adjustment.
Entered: 11:05
